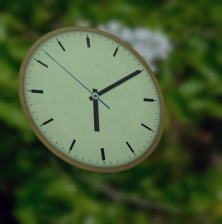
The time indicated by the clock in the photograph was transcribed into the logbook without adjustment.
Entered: 6:09:52
